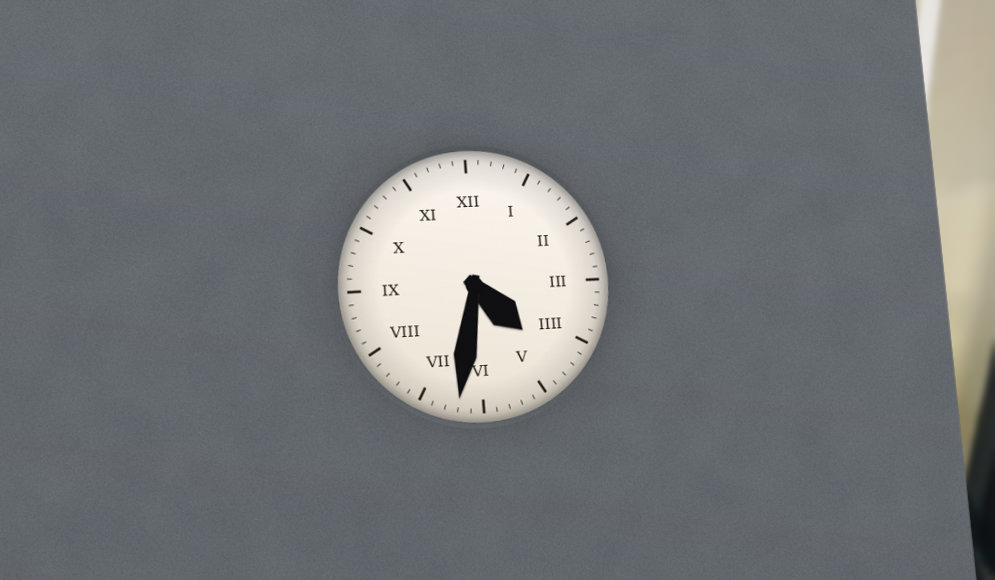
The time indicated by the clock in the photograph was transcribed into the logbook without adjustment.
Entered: 4:32
